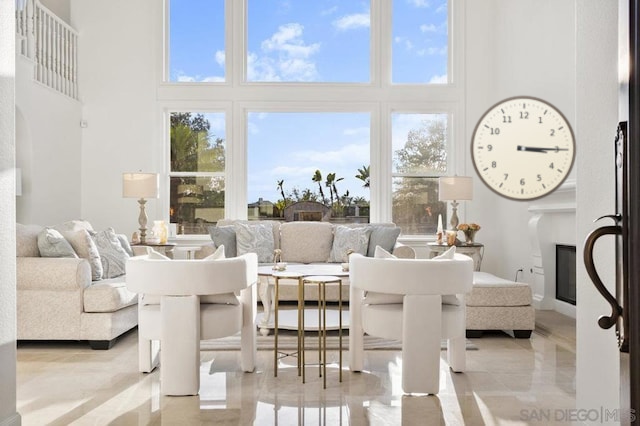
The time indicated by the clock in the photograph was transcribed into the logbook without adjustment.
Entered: 3:15
